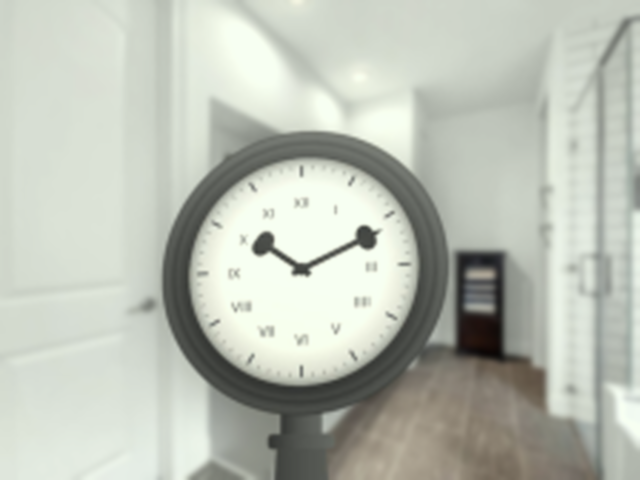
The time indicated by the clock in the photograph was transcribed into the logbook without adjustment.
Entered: 10:11
